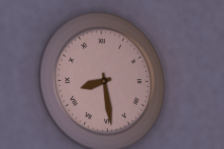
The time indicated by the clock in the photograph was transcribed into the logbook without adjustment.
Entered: 8:29
